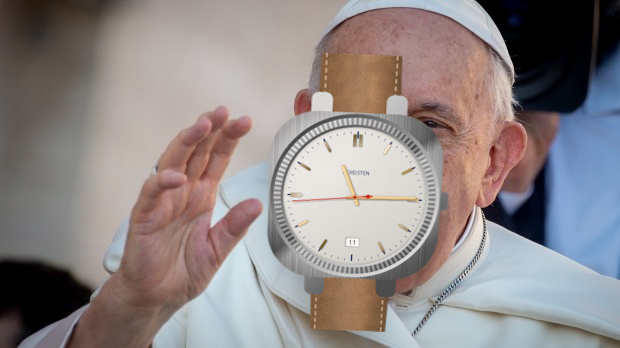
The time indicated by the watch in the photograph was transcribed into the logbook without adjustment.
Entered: 11:14:44
